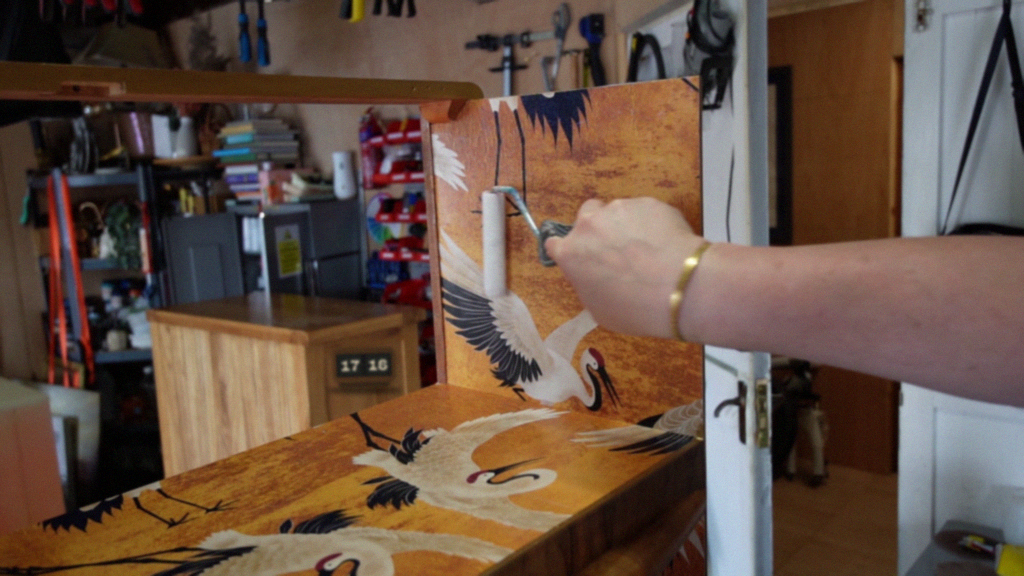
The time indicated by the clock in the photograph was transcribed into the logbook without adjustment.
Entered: 17:16
